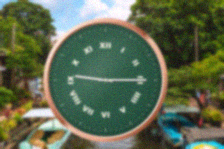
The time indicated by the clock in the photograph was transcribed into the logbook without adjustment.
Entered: 9:15
